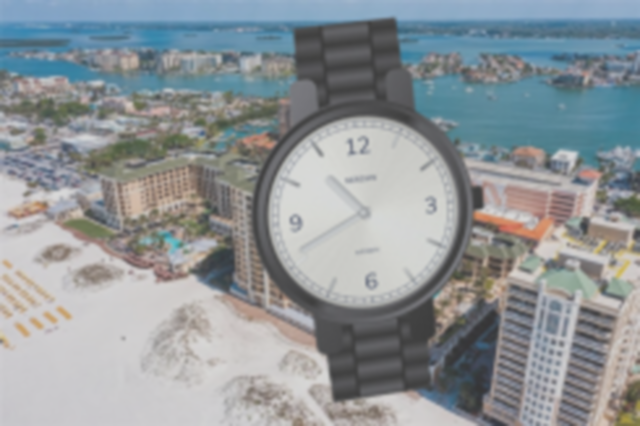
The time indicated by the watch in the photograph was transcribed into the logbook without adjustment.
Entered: 10:41
